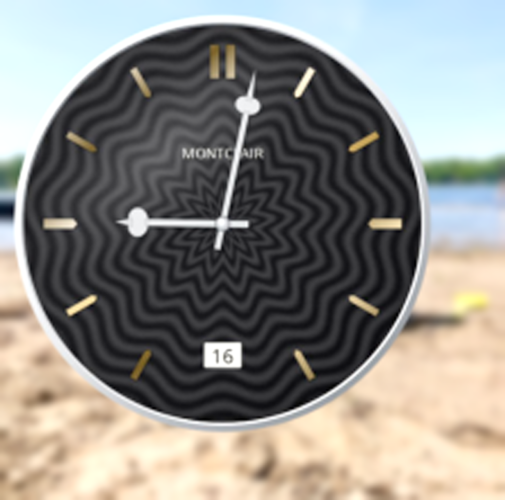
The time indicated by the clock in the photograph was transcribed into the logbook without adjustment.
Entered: 9:02
